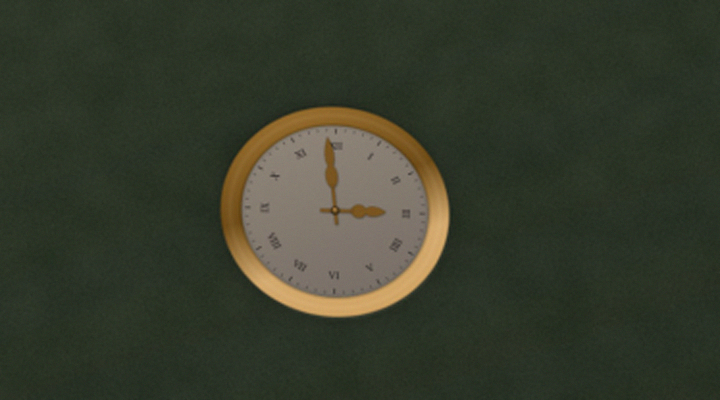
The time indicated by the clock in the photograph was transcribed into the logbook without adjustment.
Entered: 2:59
